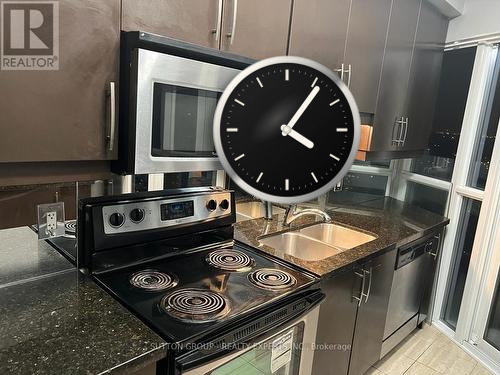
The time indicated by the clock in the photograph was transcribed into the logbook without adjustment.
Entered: 4:06
